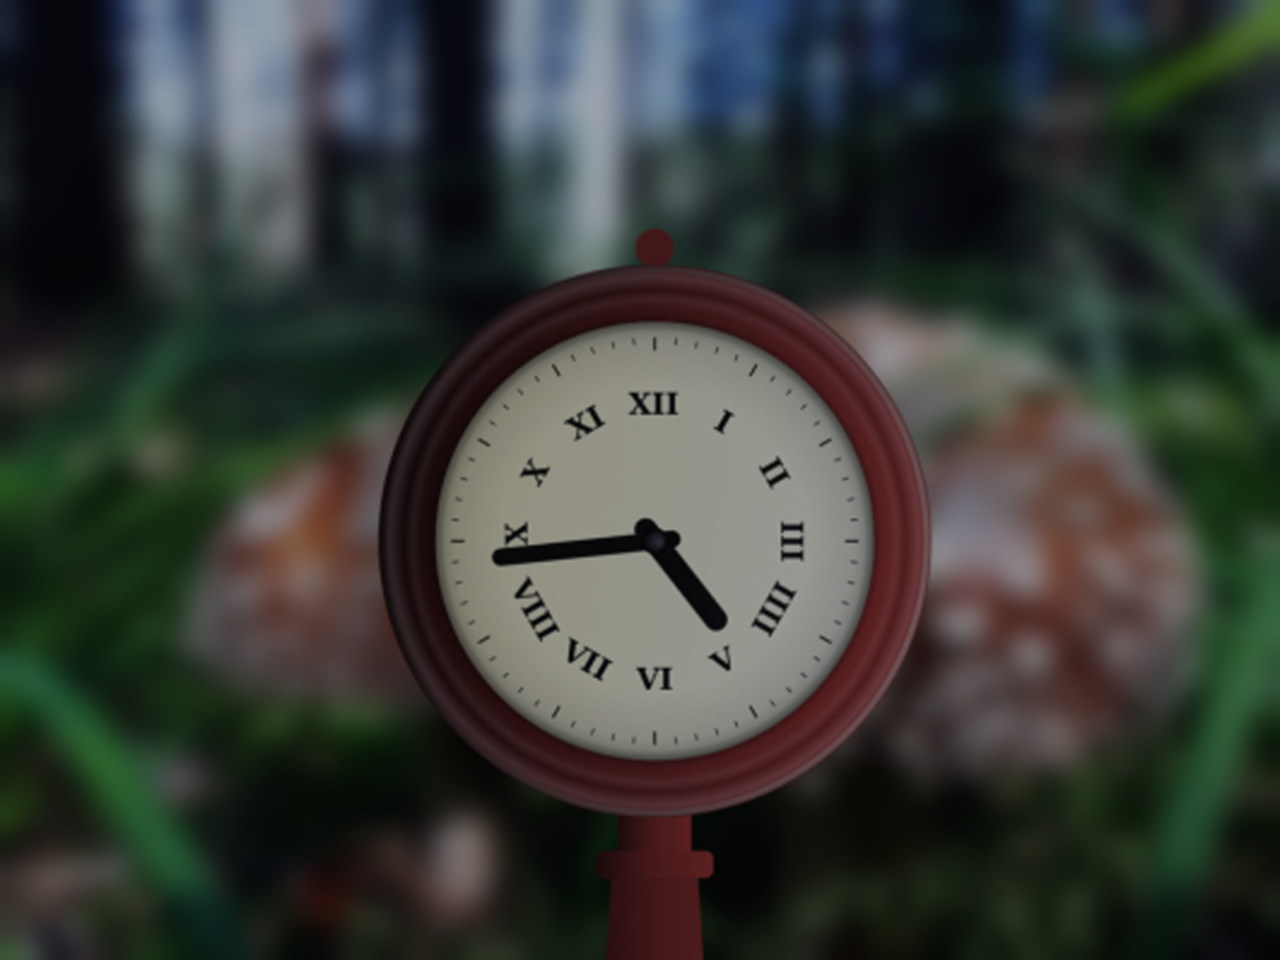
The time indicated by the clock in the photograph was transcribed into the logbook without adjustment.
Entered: 4:44
